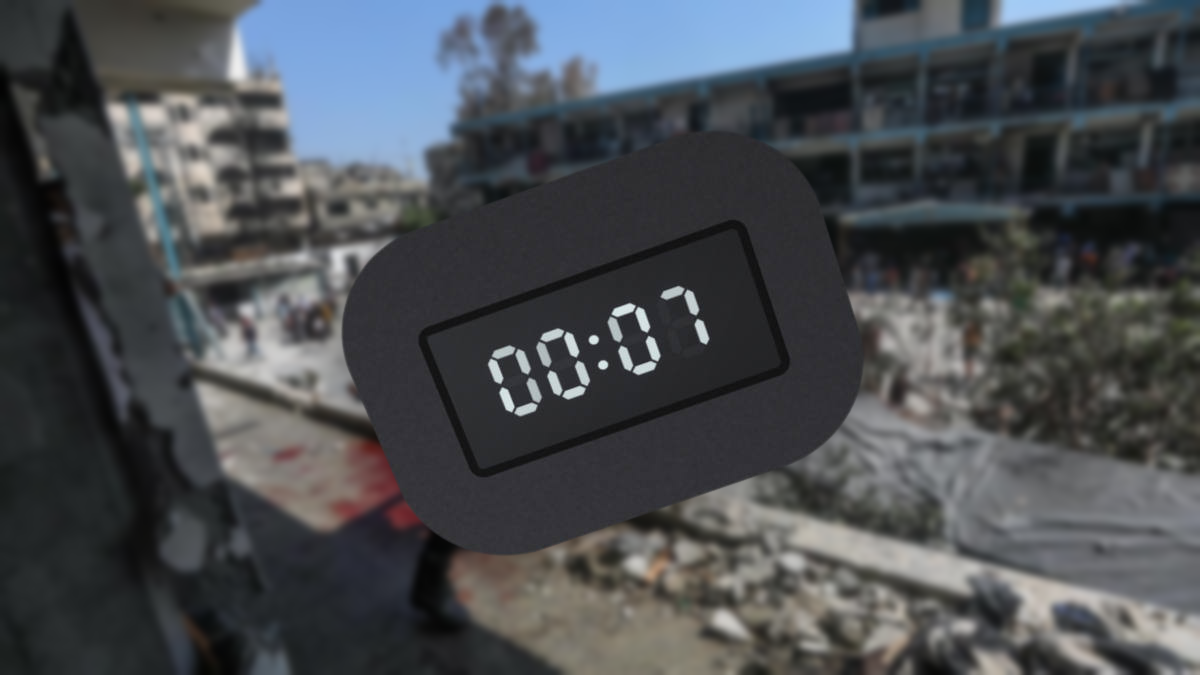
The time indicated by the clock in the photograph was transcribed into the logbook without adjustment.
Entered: 0:07
